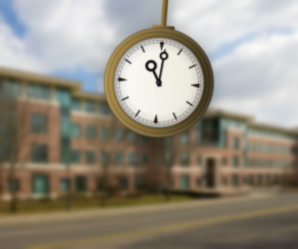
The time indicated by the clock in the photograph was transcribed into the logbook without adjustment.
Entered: 11:01
